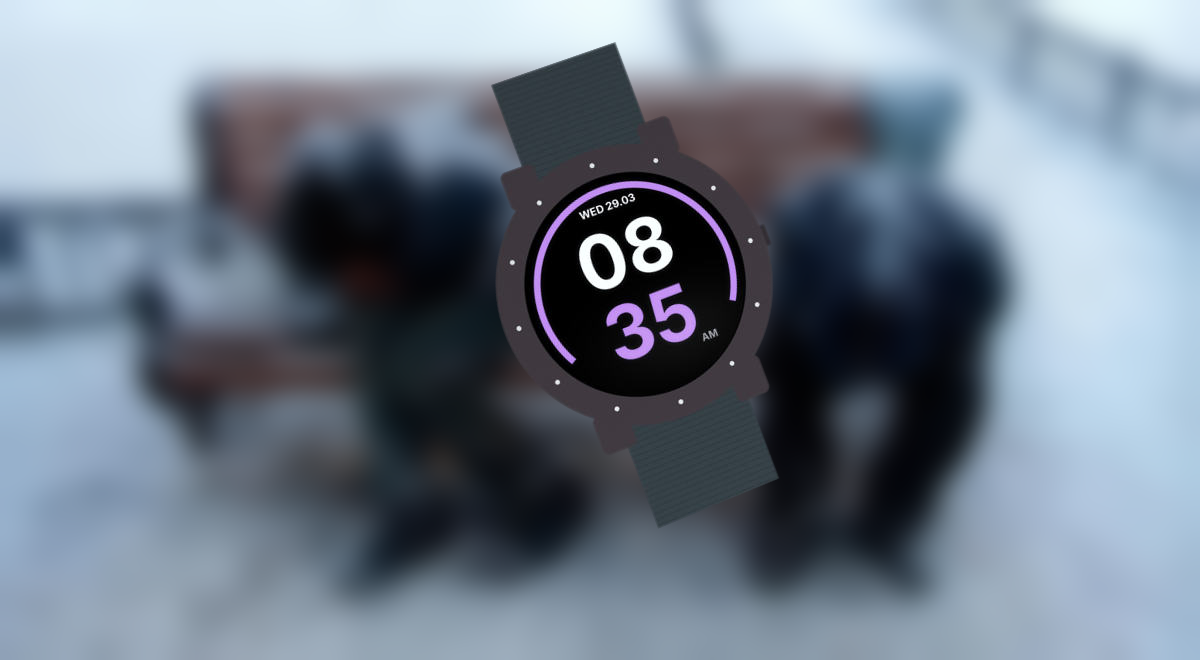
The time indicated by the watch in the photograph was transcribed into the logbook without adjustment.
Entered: 8:35
